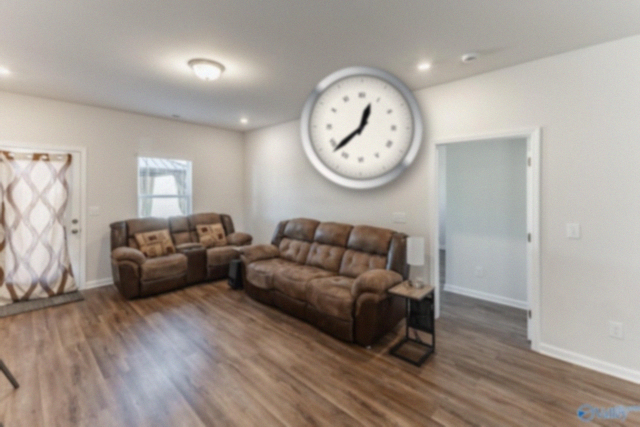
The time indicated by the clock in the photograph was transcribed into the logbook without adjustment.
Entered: 12:38
